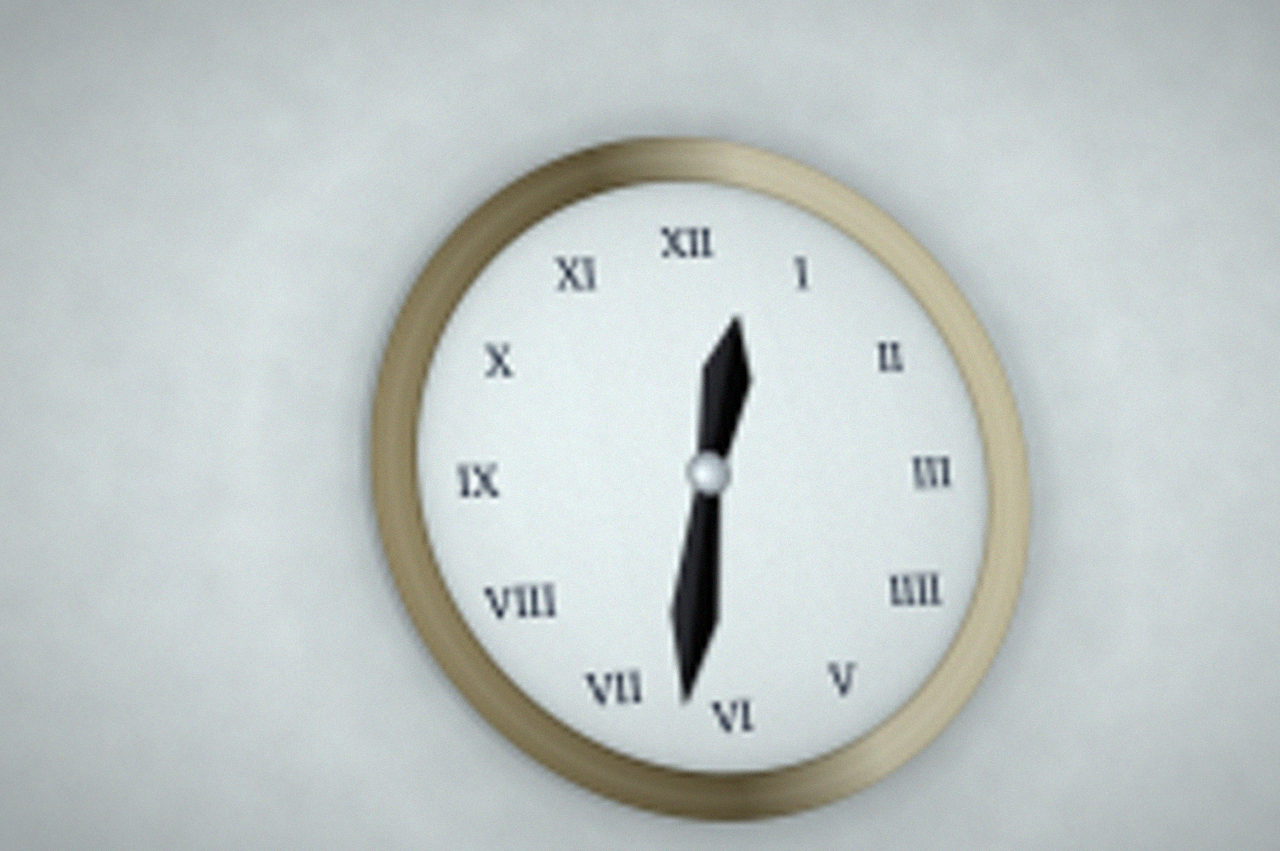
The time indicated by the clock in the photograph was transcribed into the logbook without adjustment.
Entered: 12:32
